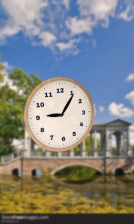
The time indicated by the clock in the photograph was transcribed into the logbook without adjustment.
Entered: 9:06
